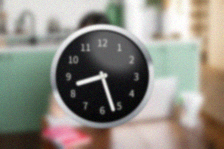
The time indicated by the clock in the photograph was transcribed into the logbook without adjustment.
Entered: 8:27
